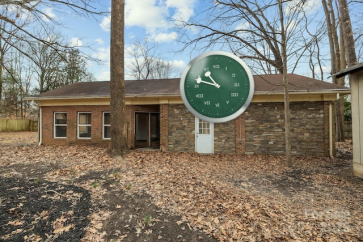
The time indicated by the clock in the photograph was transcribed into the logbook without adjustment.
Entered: 10:48
